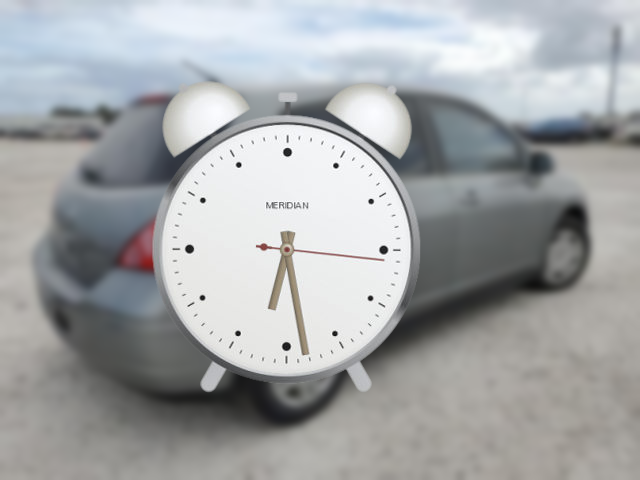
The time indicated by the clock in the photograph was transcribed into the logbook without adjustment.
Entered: 6:28:16
